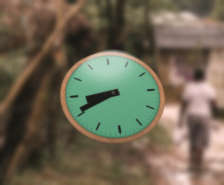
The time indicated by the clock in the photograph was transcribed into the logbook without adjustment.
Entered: 8:41
